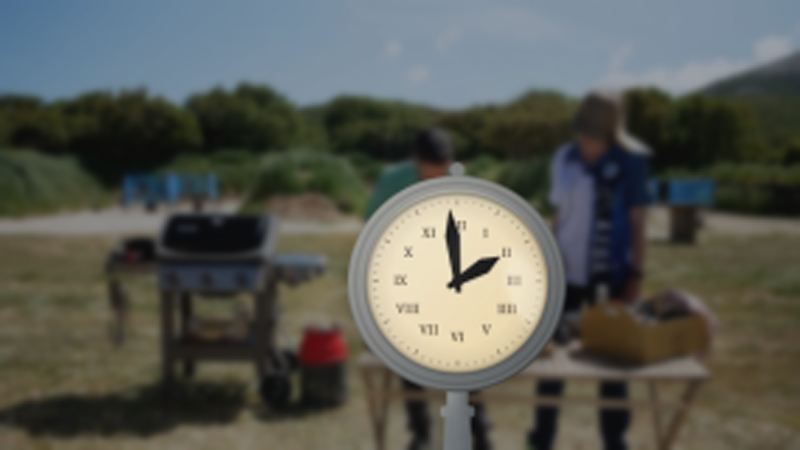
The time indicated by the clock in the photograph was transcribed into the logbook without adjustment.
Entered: 1:59
